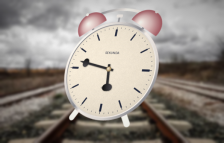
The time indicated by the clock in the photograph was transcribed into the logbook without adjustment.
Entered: 5:47
